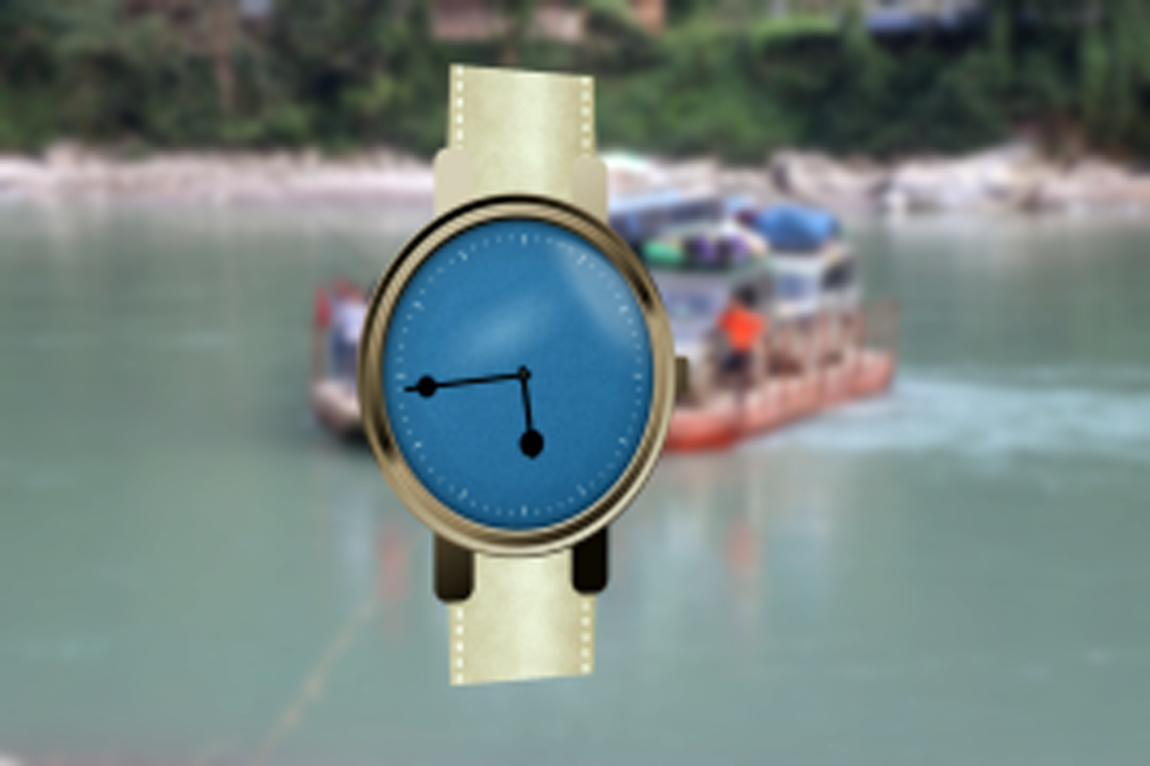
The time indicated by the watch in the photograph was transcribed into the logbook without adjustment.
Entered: 5:44
